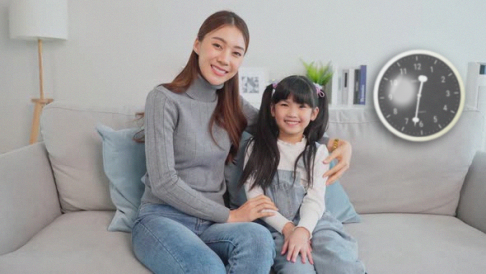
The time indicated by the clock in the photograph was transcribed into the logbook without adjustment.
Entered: 12:32
